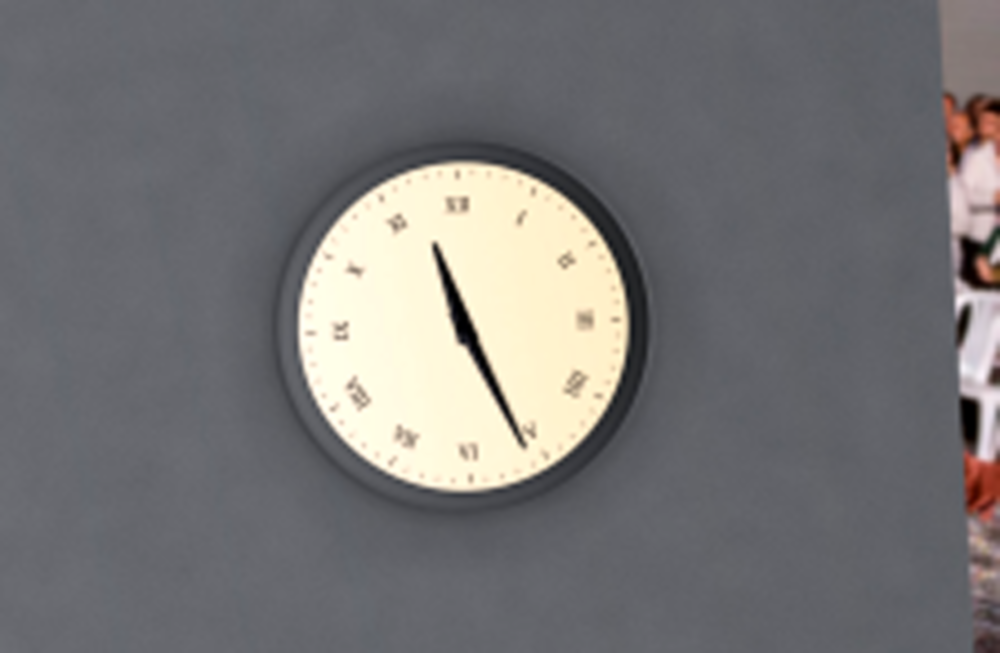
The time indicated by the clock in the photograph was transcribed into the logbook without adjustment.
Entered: 11:26
